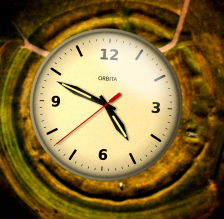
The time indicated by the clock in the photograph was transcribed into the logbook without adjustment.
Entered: 4:48:38
